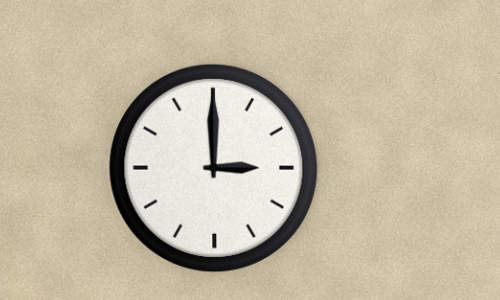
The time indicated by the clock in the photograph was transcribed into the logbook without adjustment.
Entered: 3:00
